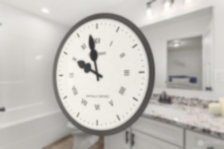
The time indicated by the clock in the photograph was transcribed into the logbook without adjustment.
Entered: 9:58
